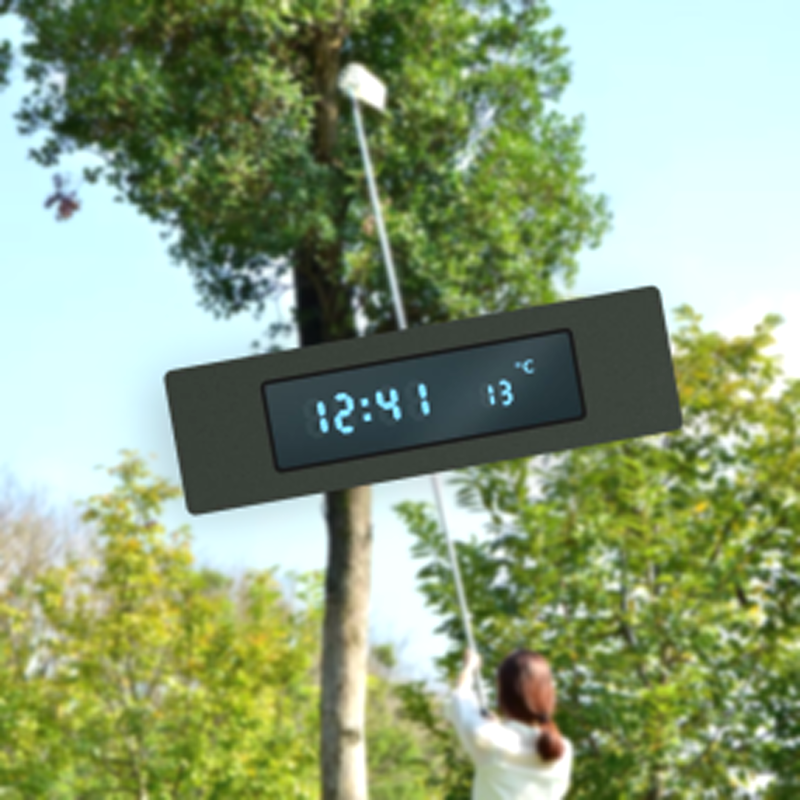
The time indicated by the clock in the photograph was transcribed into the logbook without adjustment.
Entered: 12:41
